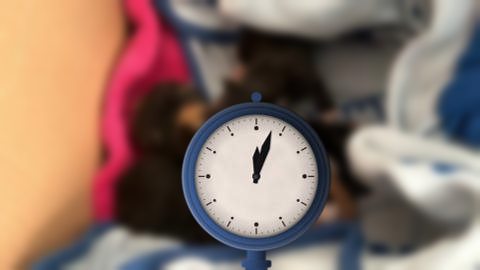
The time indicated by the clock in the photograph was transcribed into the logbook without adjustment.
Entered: 12:03
